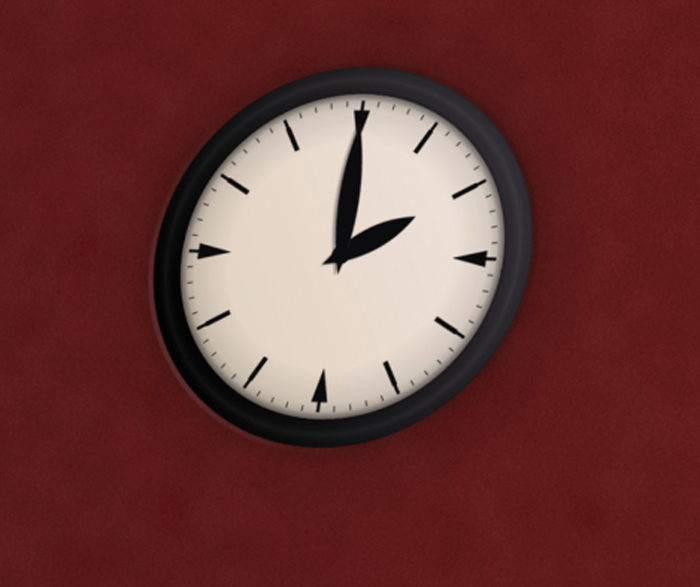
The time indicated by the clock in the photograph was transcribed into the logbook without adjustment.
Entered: 2:00
